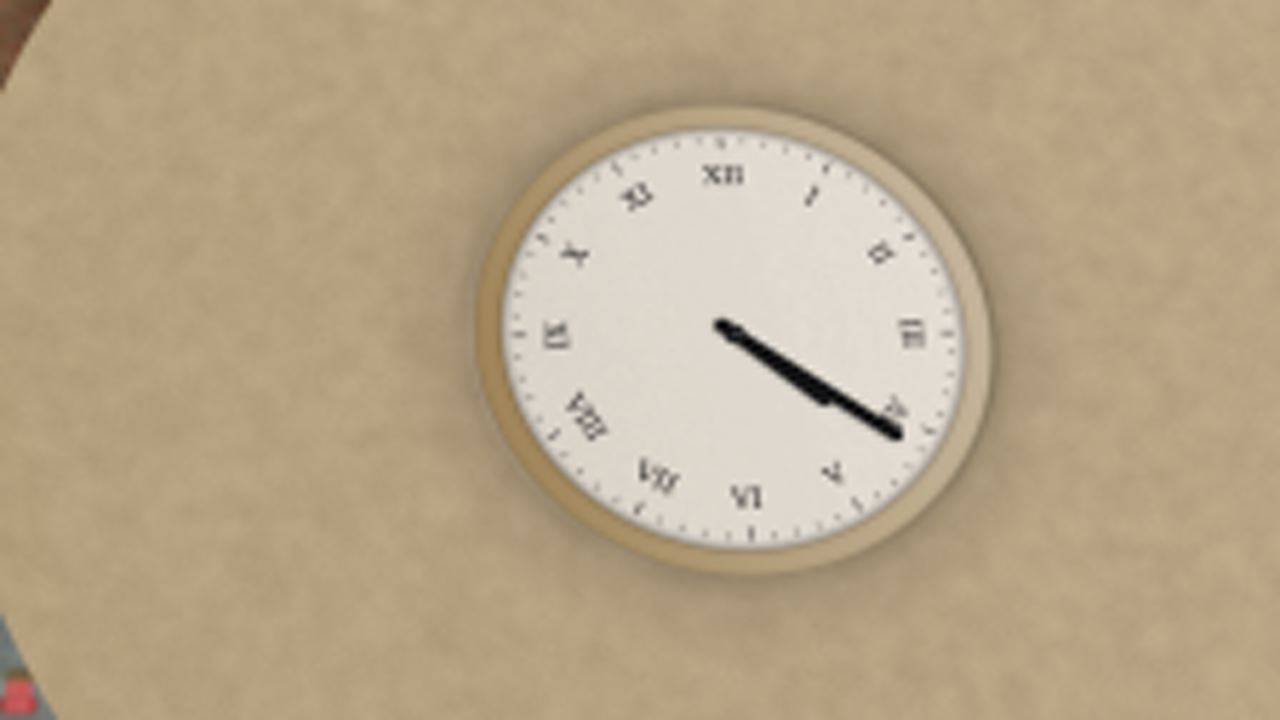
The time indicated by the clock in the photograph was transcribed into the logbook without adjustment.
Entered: 4:21
